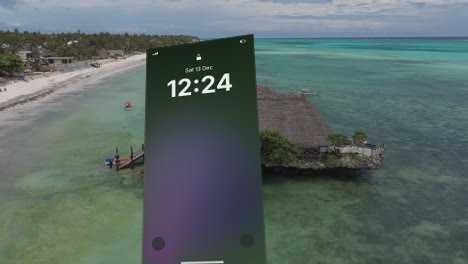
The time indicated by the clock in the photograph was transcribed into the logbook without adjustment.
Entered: 12:24
